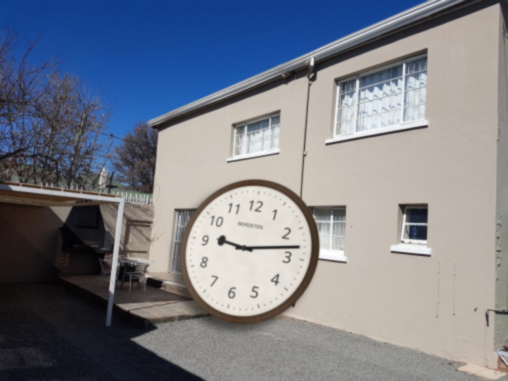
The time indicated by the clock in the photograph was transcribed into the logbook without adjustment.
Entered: 9:13
